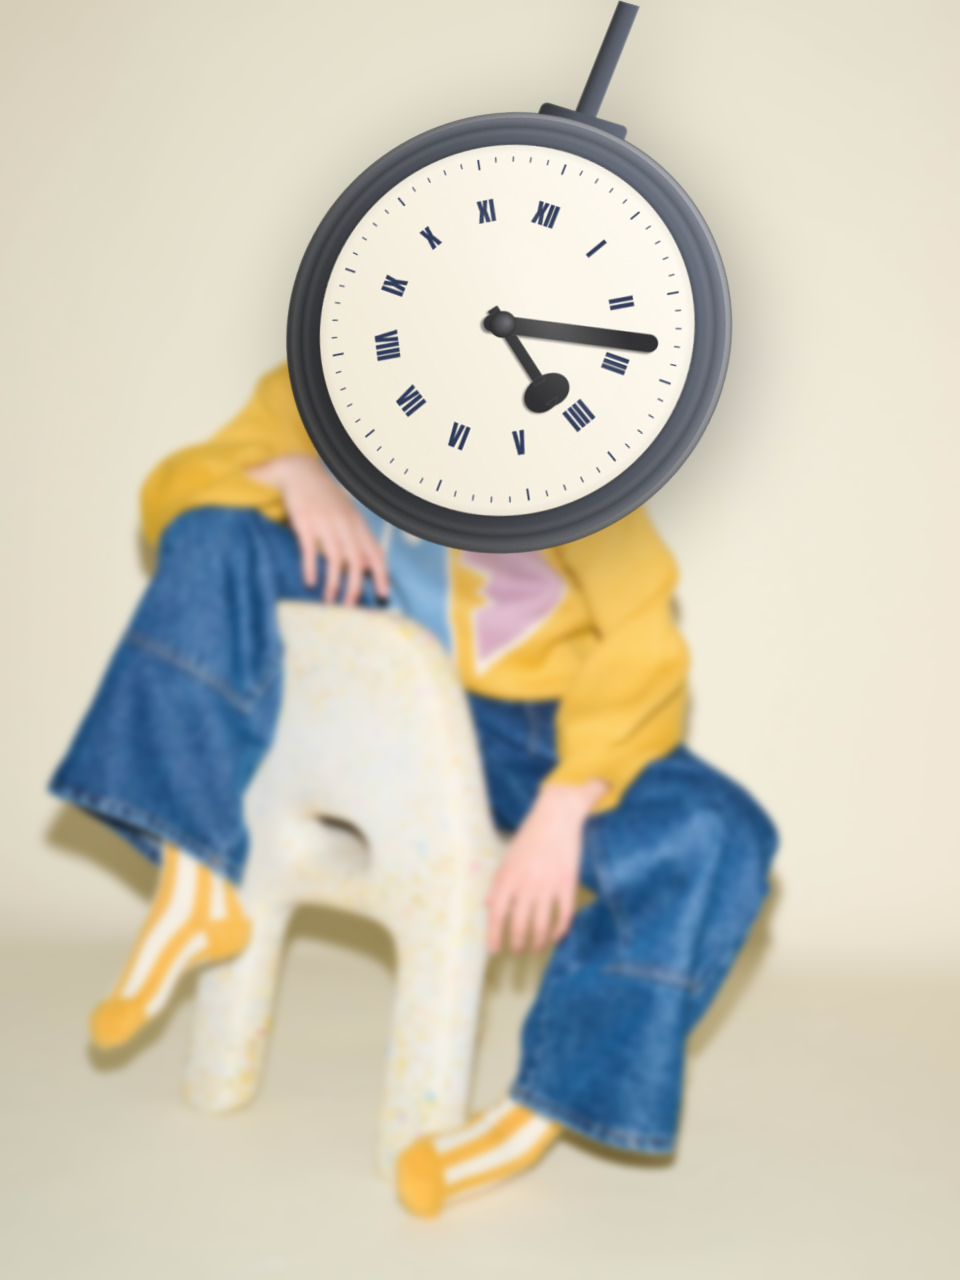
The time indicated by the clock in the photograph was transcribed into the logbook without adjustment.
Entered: 4:13
